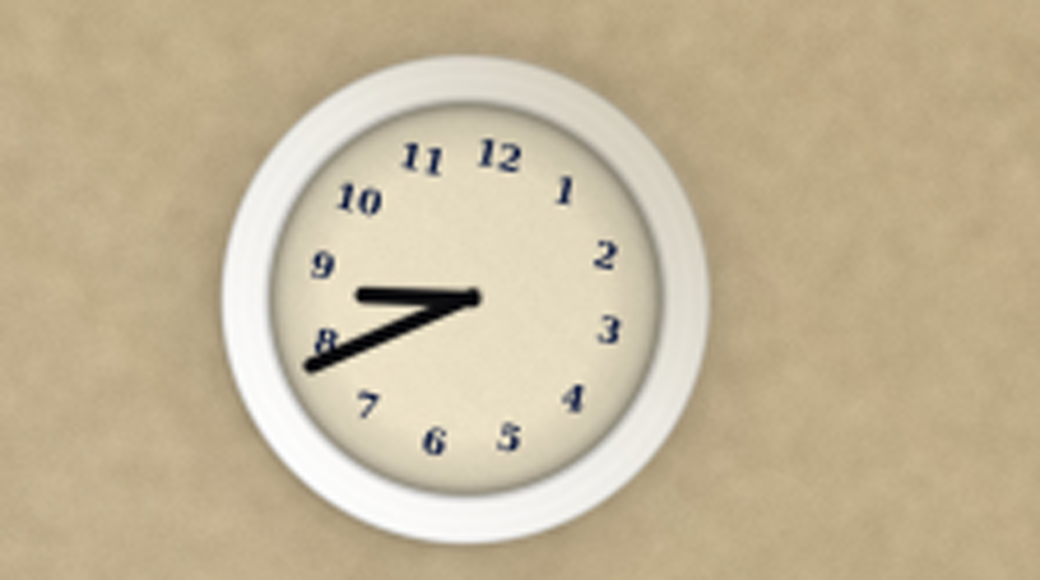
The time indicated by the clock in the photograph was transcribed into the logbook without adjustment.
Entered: 8:39
